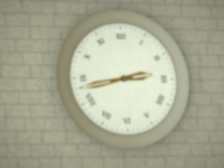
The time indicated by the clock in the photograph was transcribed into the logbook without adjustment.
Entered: 2:43
